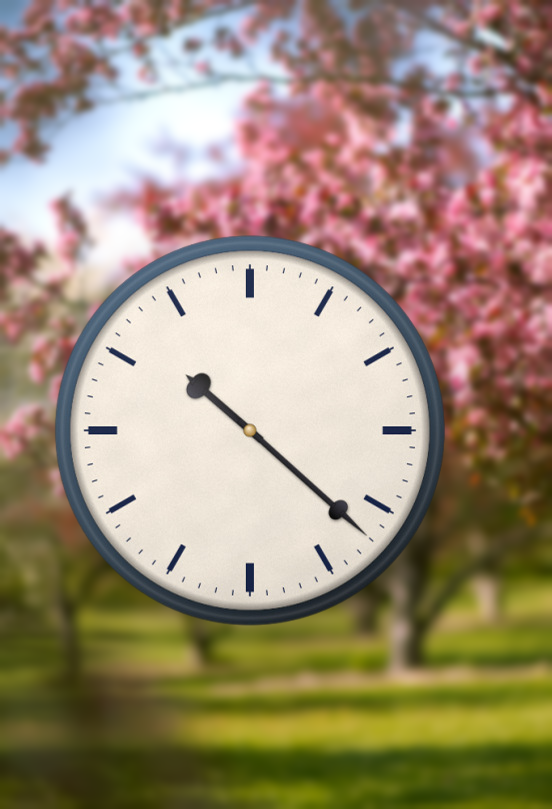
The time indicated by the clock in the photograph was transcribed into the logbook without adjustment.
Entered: 10:22
